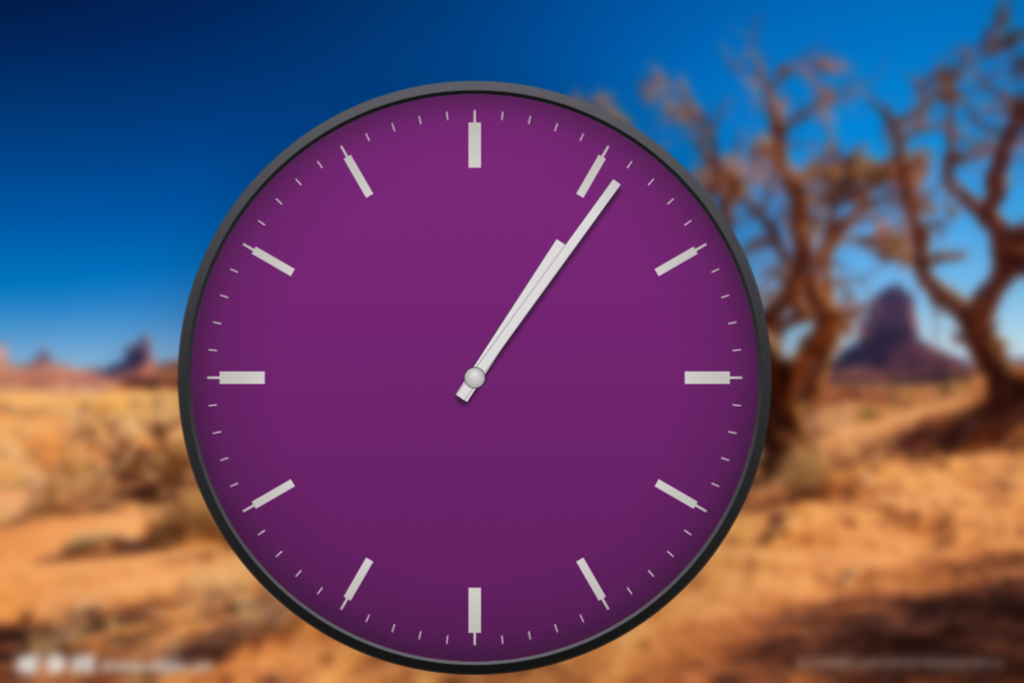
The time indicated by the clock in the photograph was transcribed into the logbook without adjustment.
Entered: 1:06
